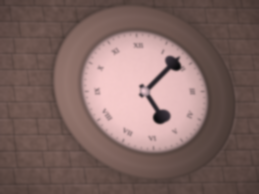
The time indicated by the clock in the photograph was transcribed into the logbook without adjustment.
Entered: 5:08
